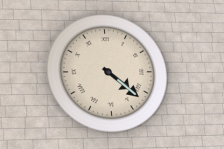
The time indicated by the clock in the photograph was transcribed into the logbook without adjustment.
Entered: 4:22
